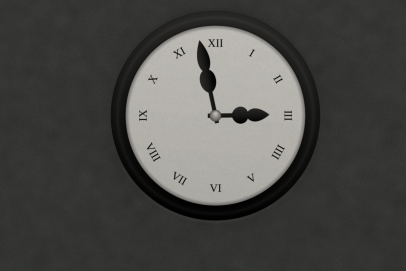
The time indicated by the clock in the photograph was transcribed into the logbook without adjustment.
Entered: 2:58
